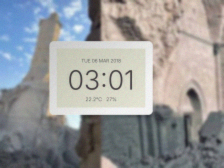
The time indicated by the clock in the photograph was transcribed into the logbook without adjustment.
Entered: 3:01
